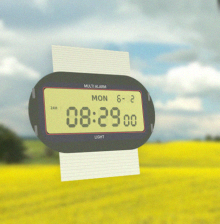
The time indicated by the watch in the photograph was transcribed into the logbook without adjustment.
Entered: 8:29:00
